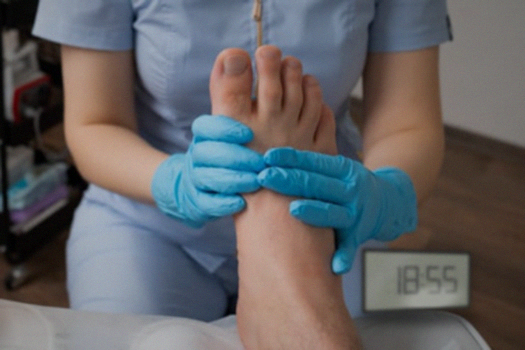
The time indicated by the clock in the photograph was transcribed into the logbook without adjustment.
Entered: 18:55
